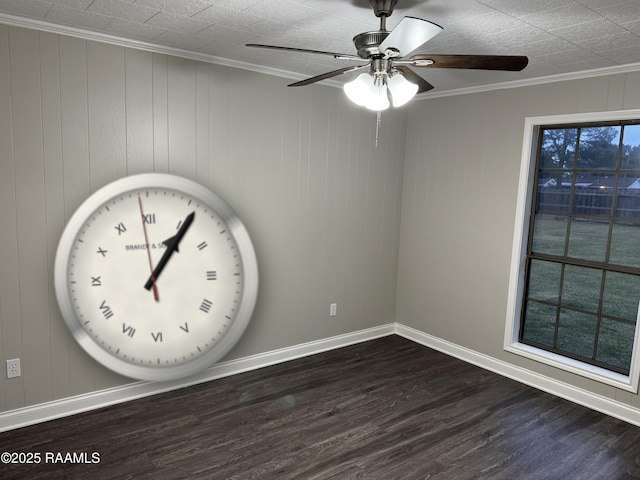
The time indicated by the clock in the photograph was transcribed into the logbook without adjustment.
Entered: 1:05:59
